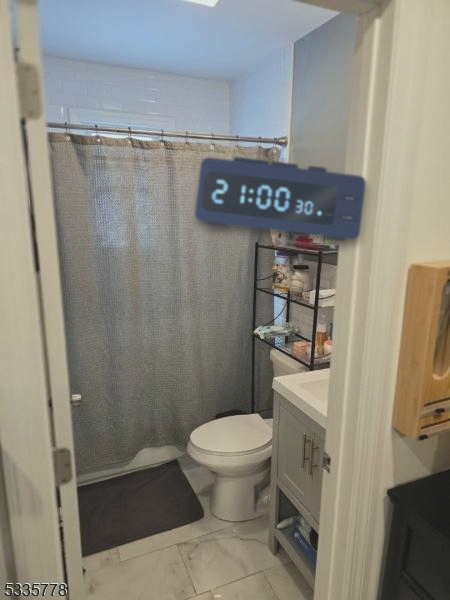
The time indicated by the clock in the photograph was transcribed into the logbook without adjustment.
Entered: 21:00:30
